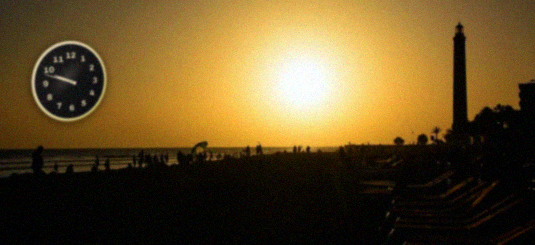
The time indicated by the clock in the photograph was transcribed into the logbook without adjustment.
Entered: 9:48
